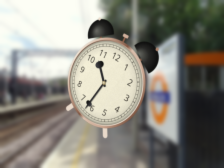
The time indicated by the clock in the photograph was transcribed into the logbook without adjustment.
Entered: 10:32
